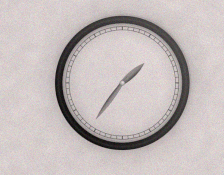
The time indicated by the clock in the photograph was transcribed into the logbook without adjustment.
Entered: 1:36
